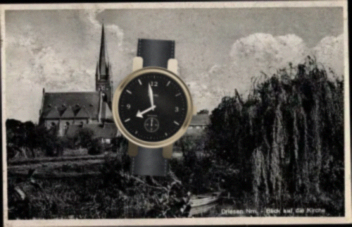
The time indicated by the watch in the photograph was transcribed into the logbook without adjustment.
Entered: 7:58
